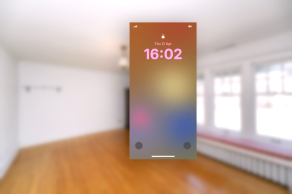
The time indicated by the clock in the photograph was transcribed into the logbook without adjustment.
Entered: 16:02
